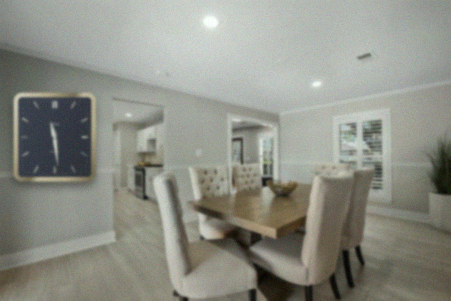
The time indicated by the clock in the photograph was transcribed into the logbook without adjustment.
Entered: 11:29
